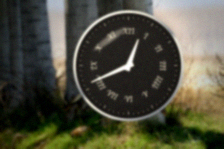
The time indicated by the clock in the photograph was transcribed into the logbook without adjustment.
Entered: 12:41
